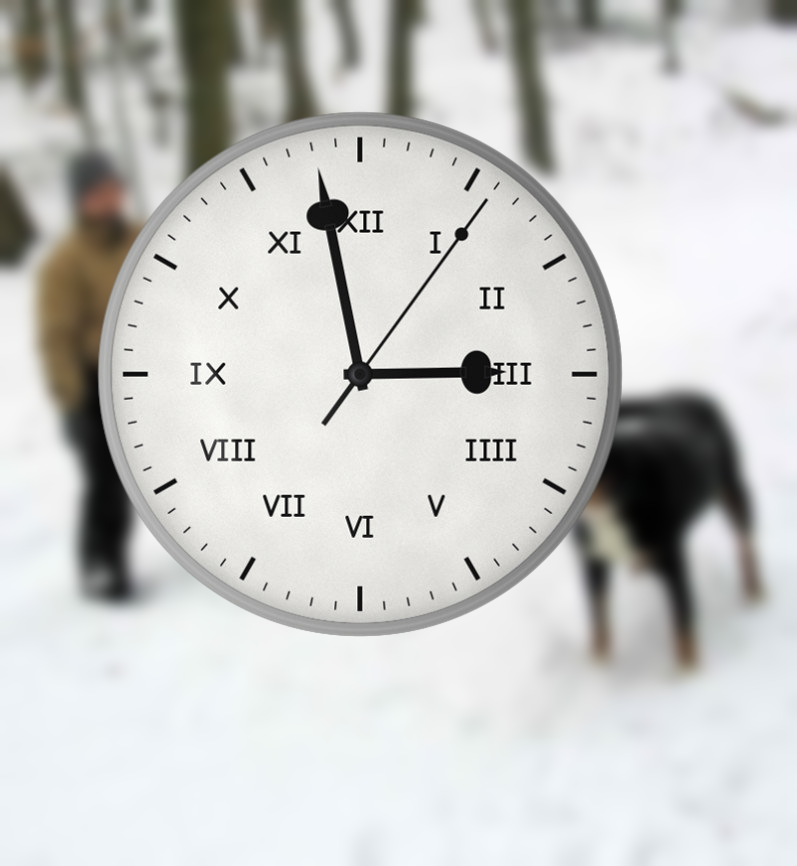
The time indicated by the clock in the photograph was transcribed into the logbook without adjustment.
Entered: 2:58:06
